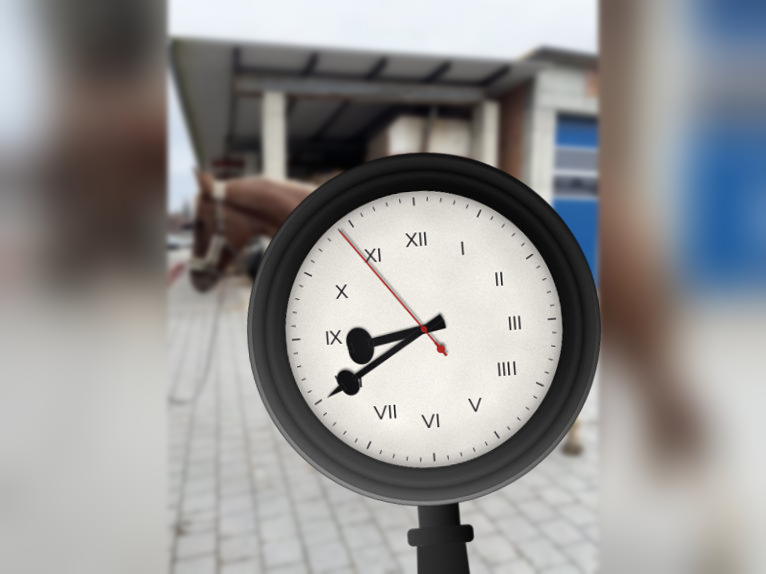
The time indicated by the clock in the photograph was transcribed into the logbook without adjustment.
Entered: 8:39:54
